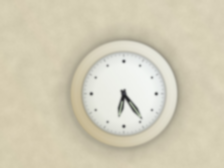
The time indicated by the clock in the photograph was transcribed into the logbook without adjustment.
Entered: 6:24
